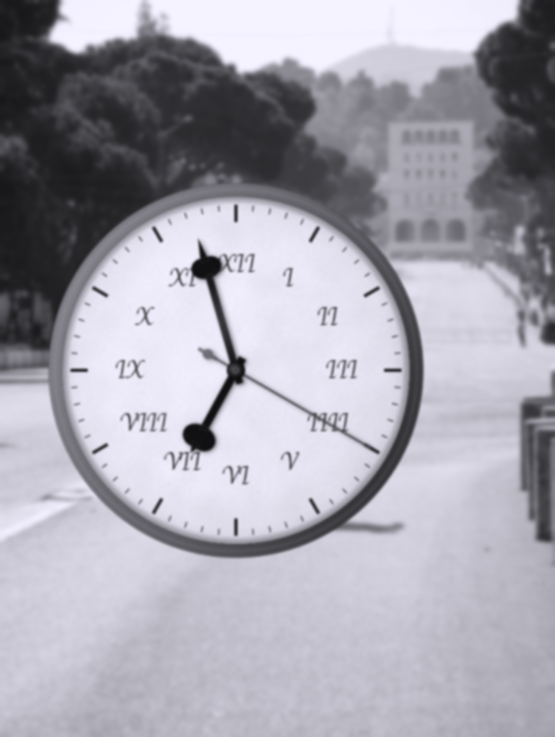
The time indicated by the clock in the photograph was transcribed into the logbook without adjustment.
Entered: 6:57:20
